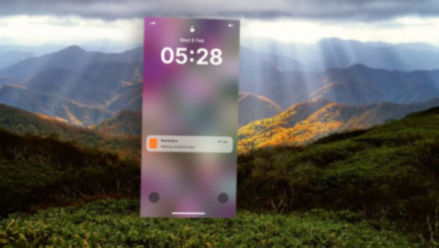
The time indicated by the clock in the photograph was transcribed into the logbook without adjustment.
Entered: 5:28
